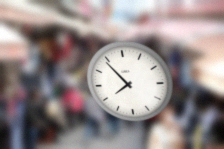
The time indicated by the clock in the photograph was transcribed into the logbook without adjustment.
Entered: 7:54
